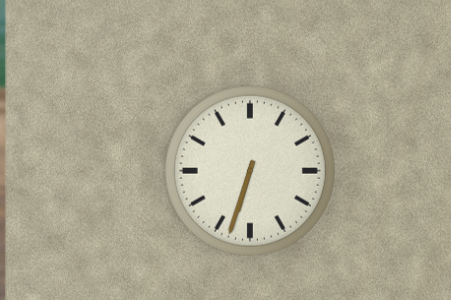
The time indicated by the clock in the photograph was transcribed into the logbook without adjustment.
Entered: 6:33
